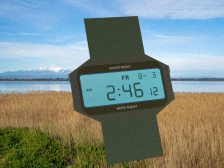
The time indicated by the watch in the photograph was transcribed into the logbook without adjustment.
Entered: 2:46:12
